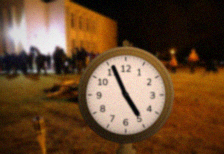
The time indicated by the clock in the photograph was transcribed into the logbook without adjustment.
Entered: 4:56
